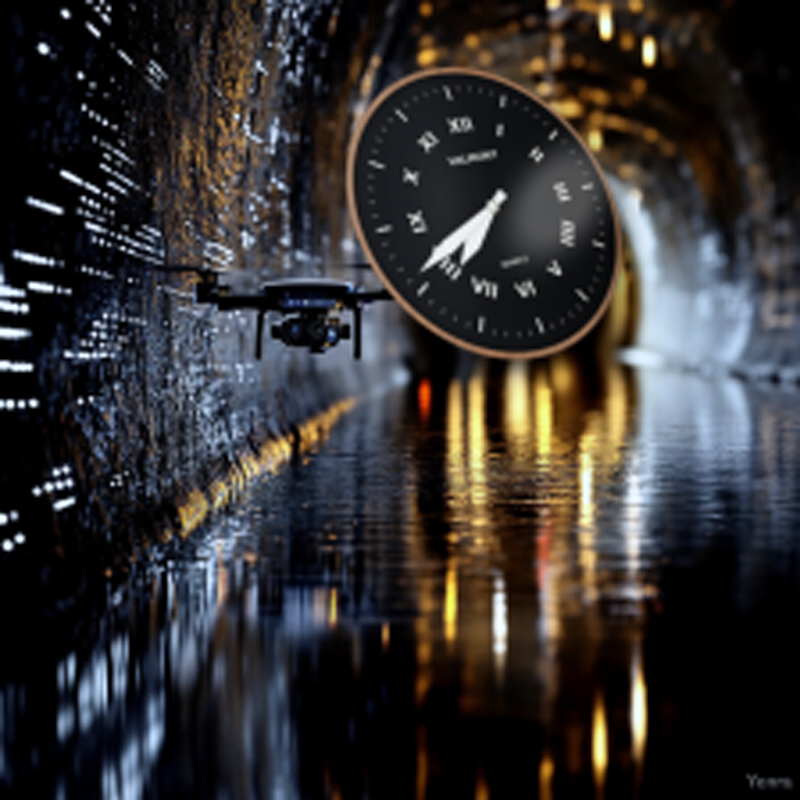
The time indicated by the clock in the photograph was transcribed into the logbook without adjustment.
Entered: 7:41
